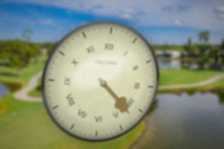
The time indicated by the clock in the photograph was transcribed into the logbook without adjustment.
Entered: 4:22
